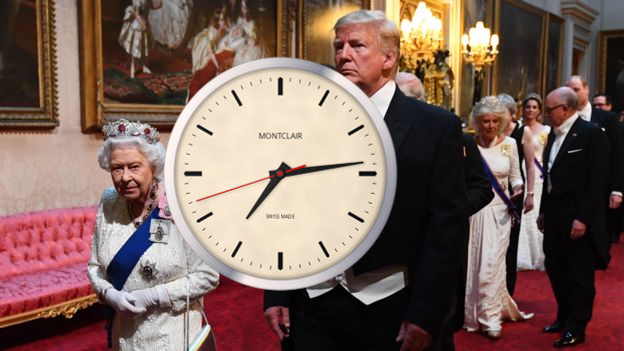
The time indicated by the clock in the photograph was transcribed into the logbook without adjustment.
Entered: 7:13:42
